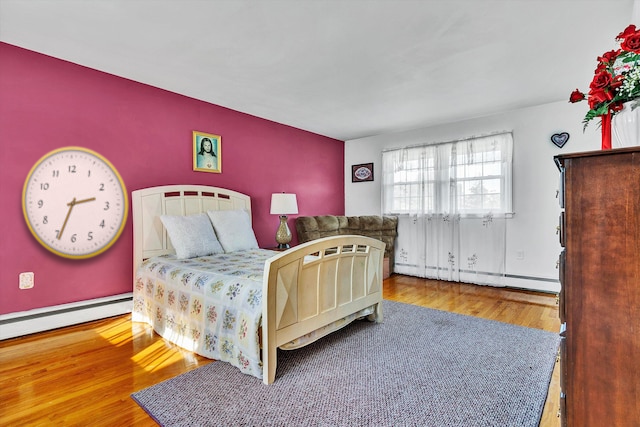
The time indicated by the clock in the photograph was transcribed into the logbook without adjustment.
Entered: 2:34
